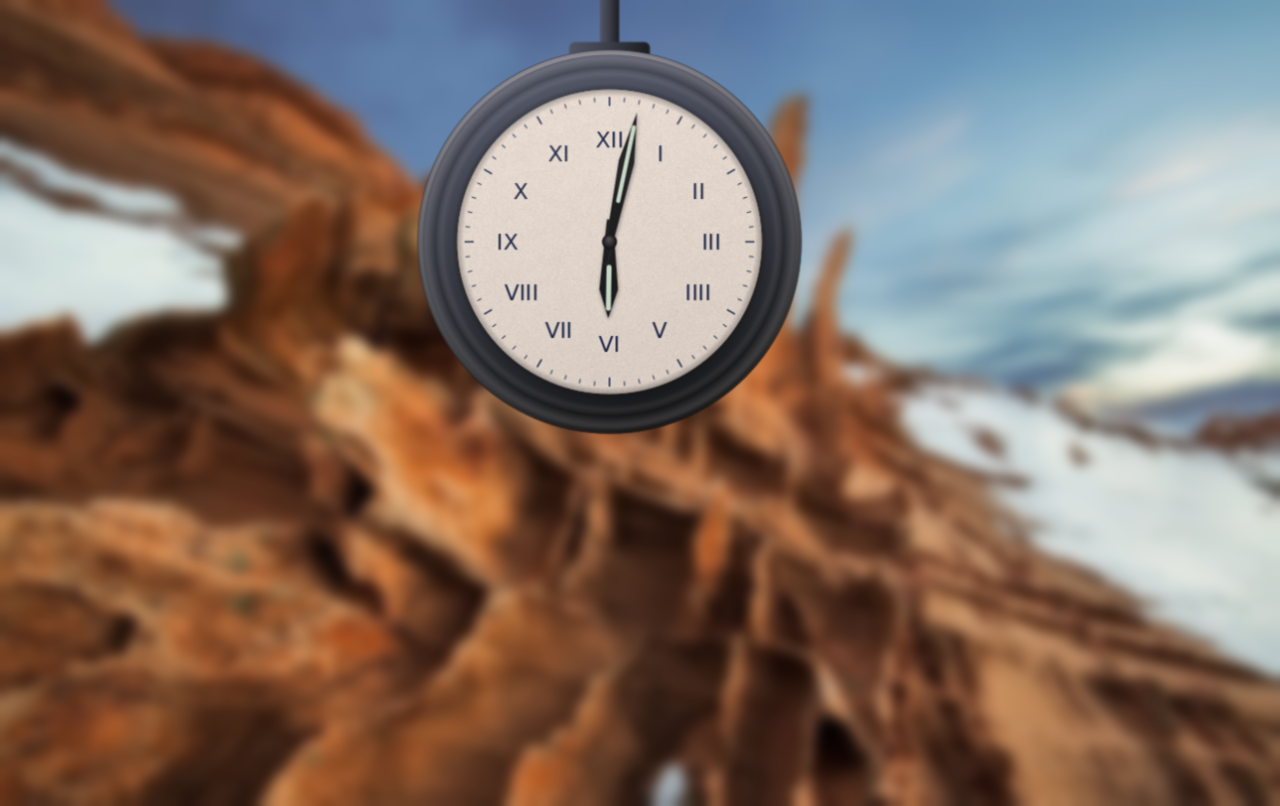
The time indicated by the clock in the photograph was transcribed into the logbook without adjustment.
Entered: 6:02
